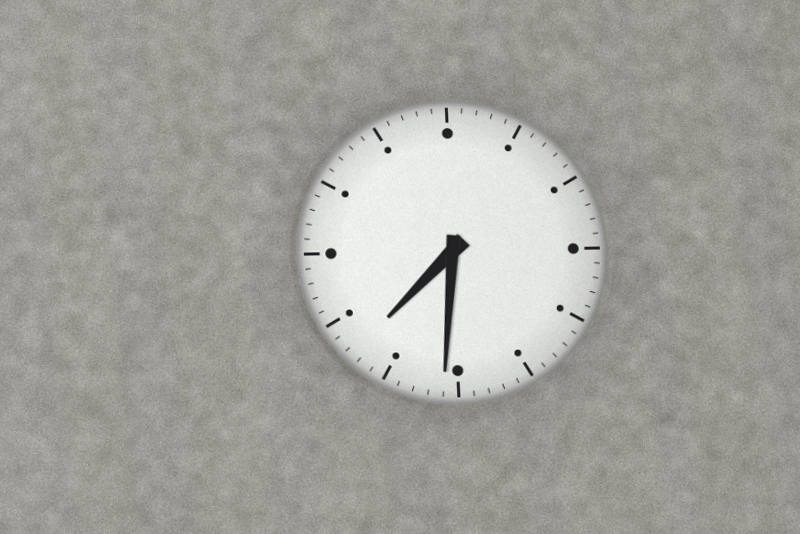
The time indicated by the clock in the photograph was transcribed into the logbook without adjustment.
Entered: 7:31
